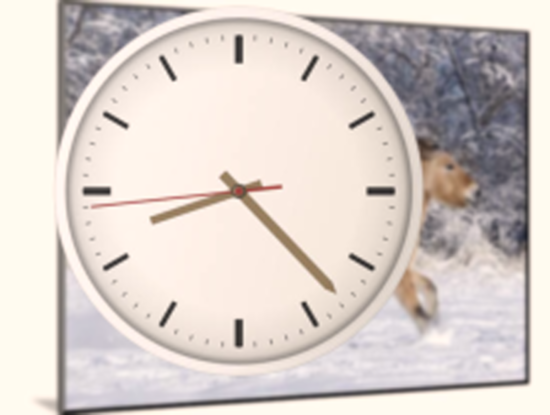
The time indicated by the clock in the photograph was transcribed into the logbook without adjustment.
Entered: 8:22:44
